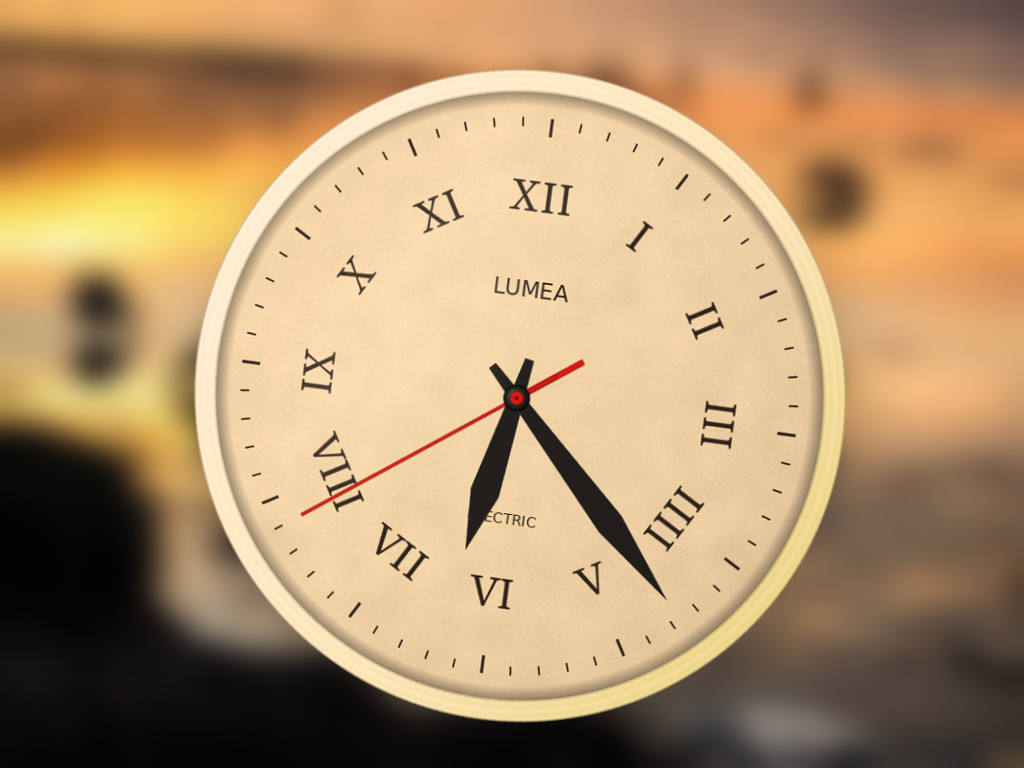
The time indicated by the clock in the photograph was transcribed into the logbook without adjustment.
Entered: 6:22:39
